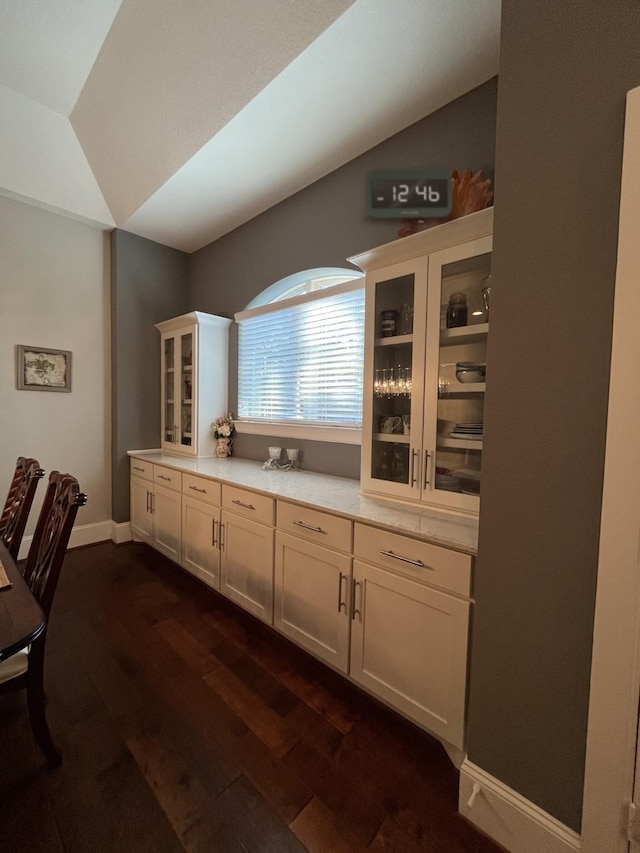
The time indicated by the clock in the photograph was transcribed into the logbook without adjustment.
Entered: 12:46
